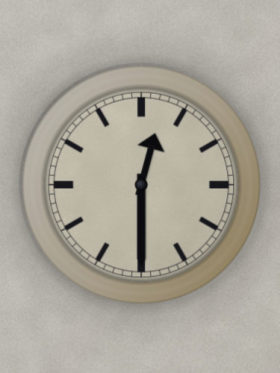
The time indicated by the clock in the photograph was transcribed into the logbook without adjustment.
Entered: 12:30
